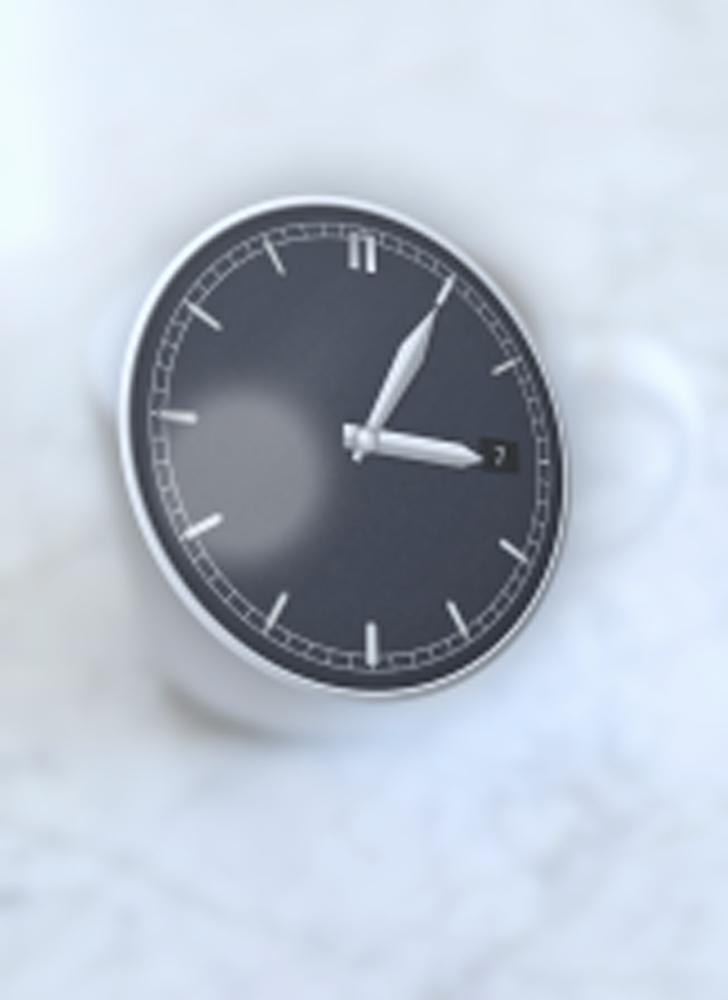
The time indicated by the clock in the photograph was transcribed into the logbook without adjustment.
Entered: 3:05
